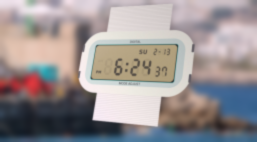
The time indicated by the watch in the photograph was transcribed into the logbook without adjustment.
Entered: 6:24:37
